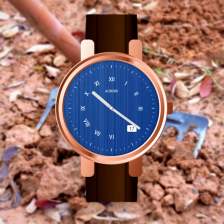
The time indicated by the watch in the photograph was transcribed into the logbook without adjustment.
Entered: 10:21
